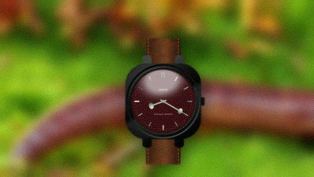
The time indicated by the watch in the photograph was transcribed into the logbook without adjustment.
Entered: 8:20
